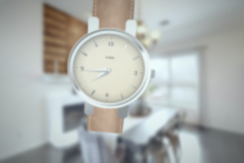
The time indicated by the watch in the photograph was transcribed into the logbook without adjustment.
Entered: 7:44
